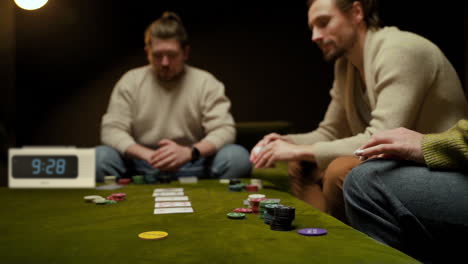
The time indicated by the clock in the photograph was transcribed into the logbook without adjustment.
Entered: 9:28
